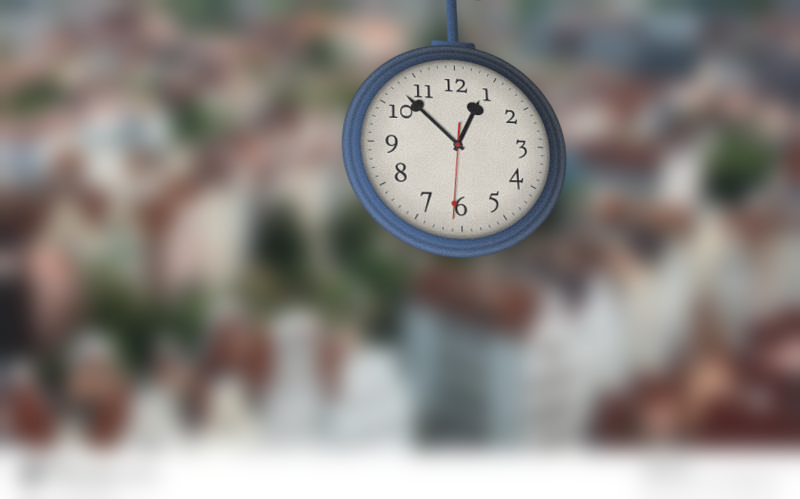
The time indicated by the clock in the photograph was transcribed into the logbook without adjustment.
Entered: 12:52:31
